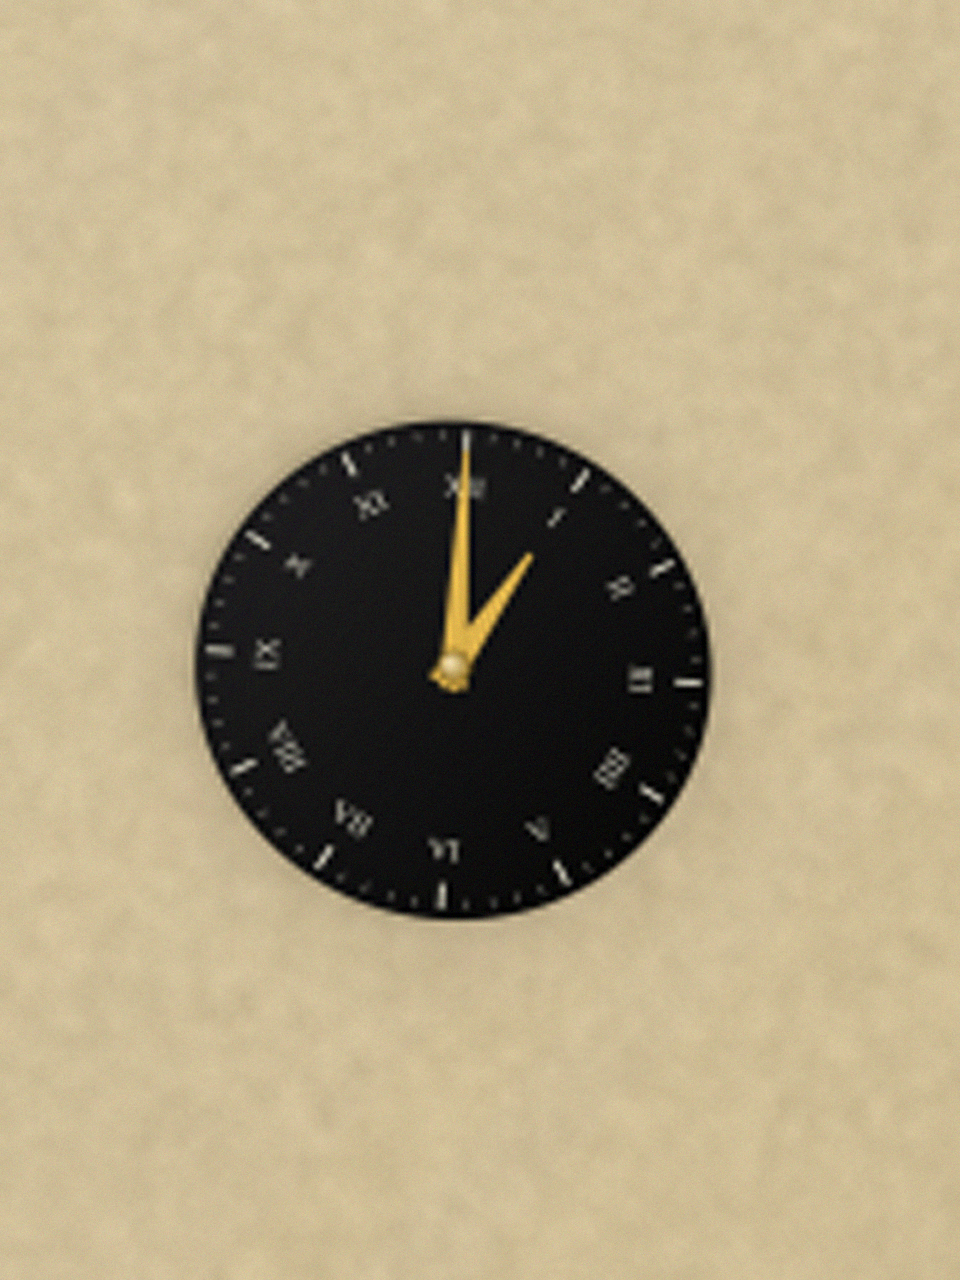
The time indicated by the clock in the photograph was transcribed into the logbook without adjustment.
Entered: 1:00
